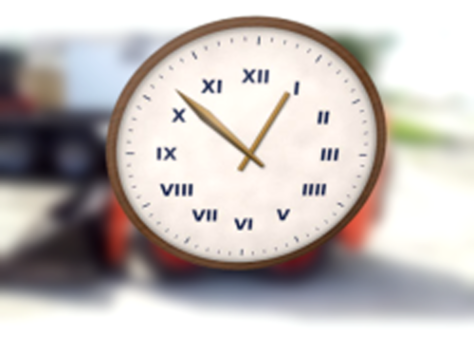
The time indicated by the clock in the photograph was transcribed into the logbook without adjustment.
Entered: 12:52
